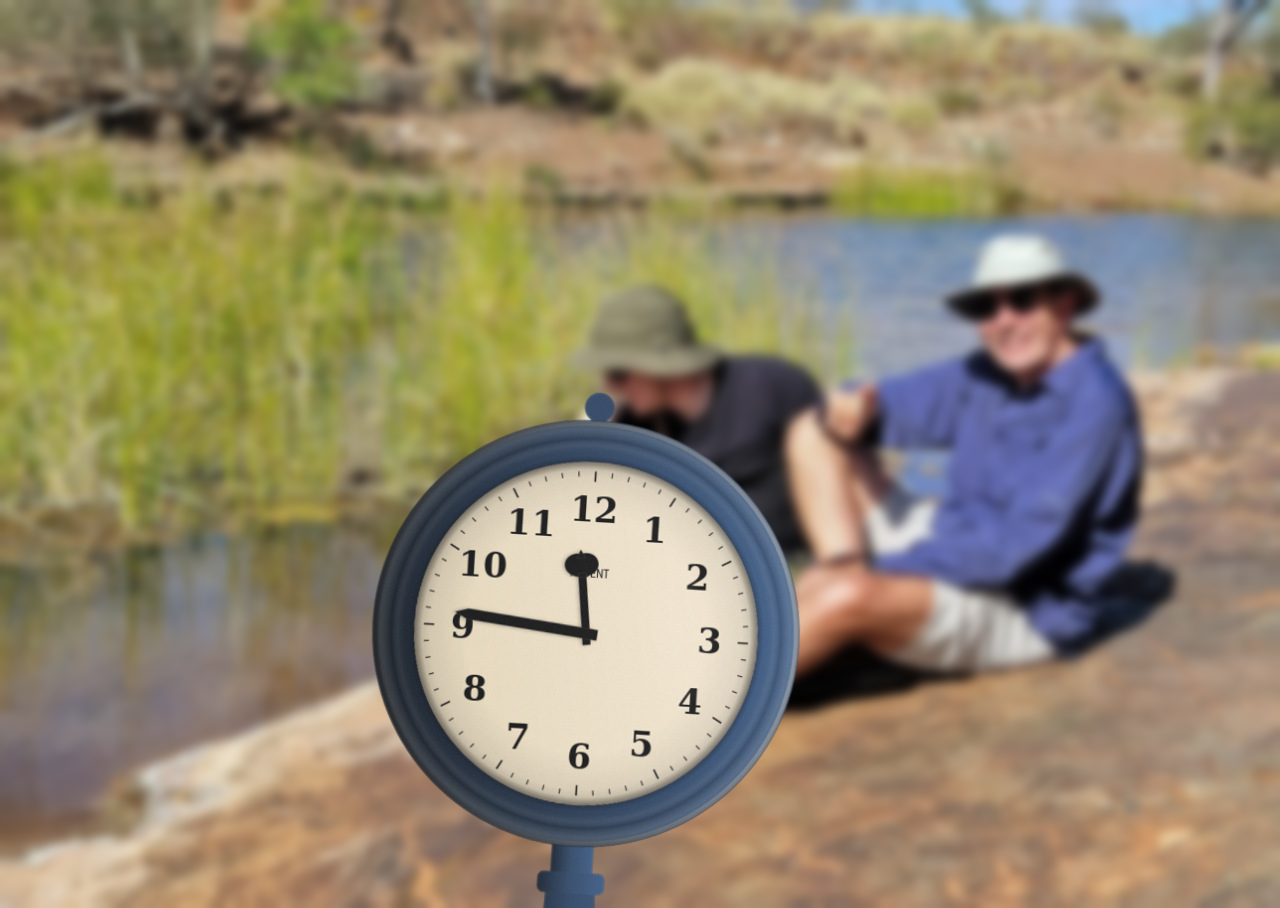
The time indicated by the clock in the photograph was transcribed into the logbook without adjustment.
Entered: 11:46
